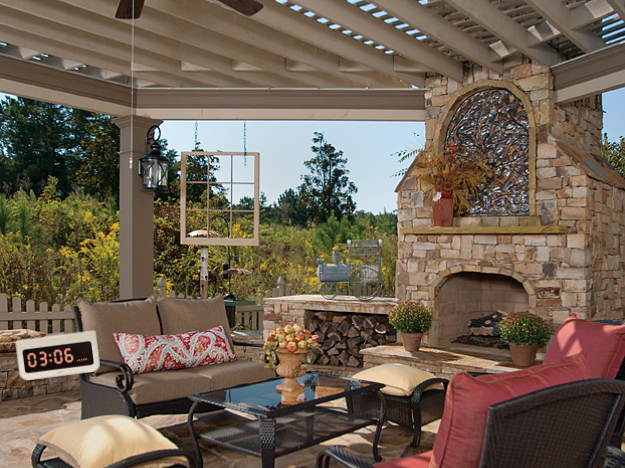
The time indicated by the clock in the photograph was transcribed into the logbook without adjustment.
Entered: 3:06
